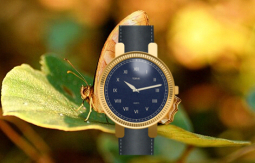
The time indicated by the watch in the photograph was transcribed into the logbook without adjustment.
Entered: 10:13
